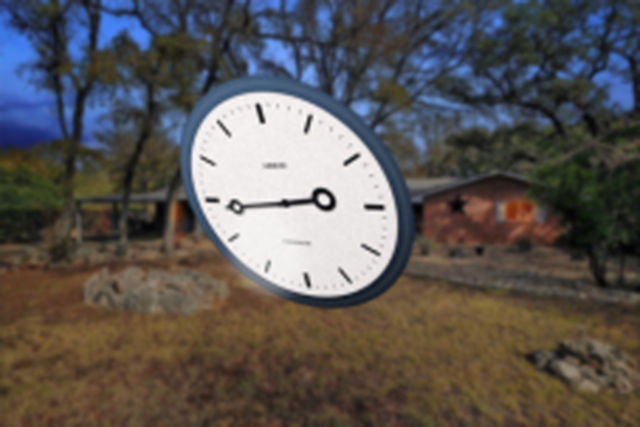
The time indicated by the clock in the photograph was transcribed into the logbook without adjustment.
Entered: 2:44
